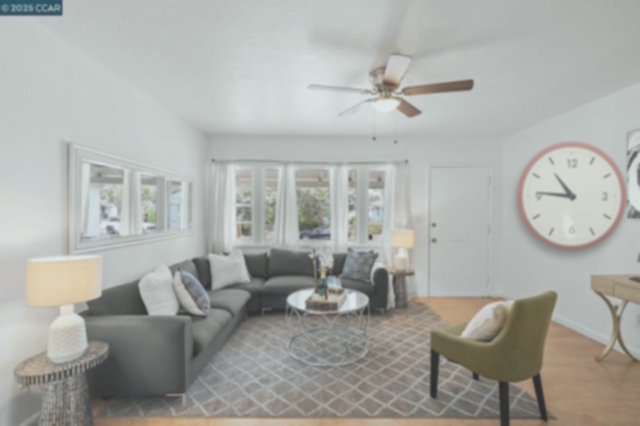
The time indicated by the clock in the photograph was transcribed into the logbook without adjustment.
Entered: 10:46
